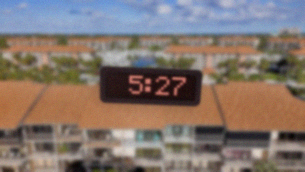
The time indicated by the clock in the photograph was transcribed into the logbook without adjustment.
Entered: 5:27
